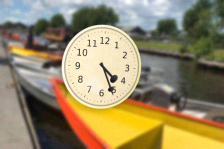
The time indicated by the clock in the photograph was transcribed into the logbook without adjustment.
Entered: 4:26
